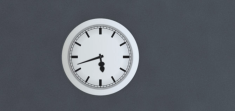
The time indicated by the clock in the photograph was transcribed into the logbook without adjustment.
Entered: 5:42
